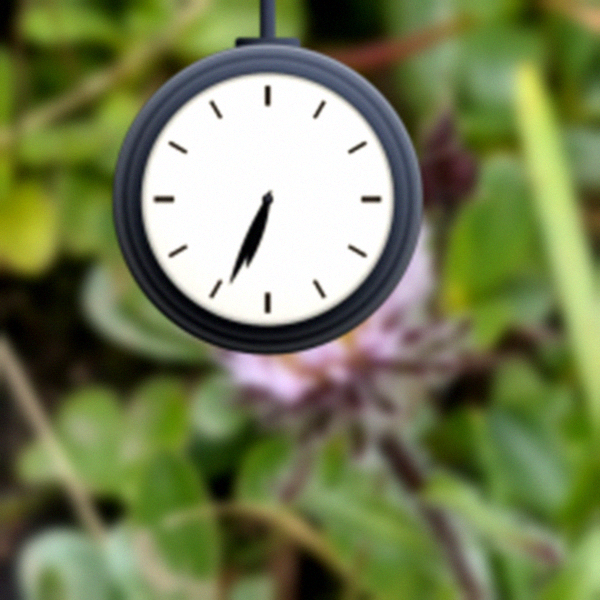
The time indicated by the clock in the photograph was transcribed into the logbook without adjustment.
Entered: 6:34
